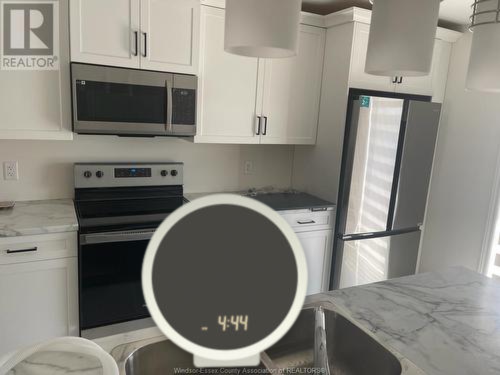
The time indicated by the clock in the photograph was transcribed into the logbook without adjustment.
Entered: 4:44
